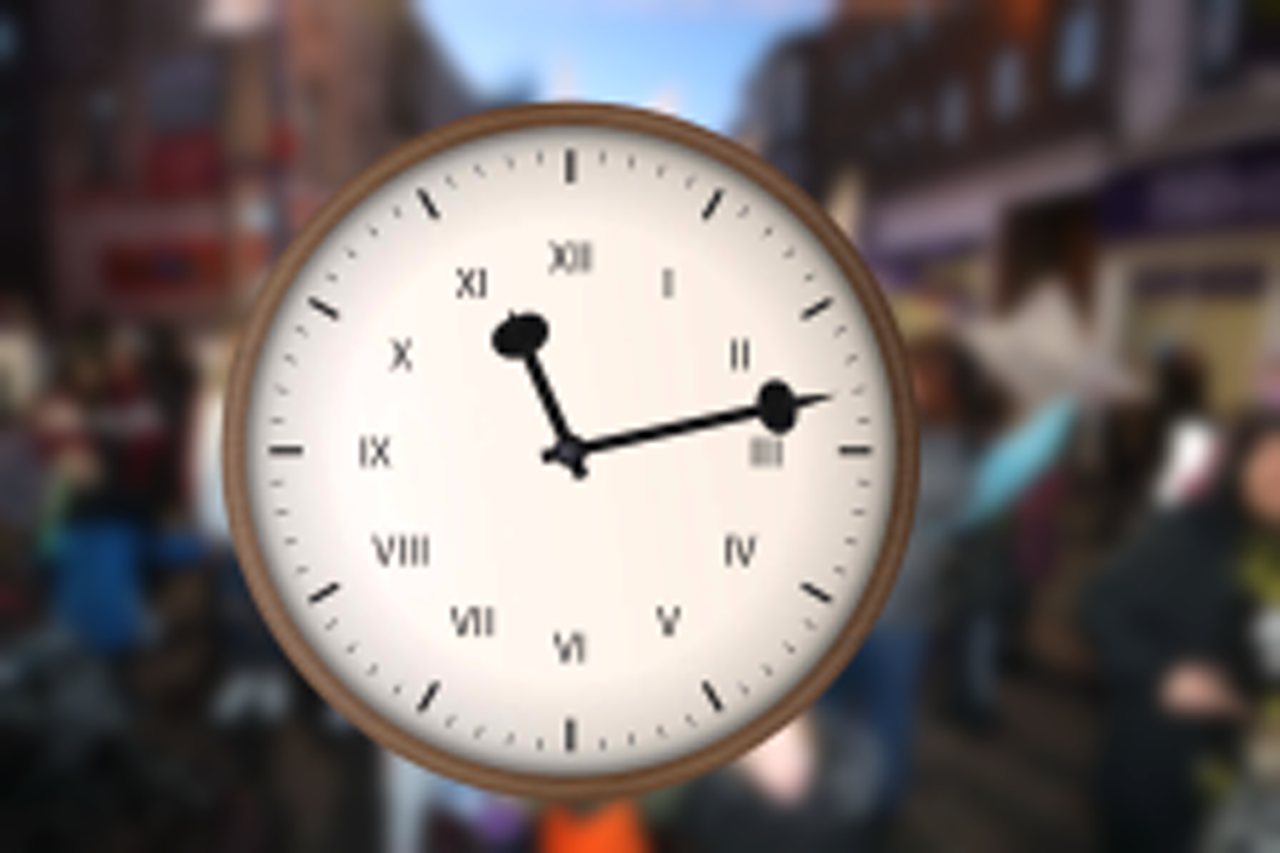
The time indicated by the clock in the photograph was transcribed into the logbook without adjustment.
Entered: 11:13
